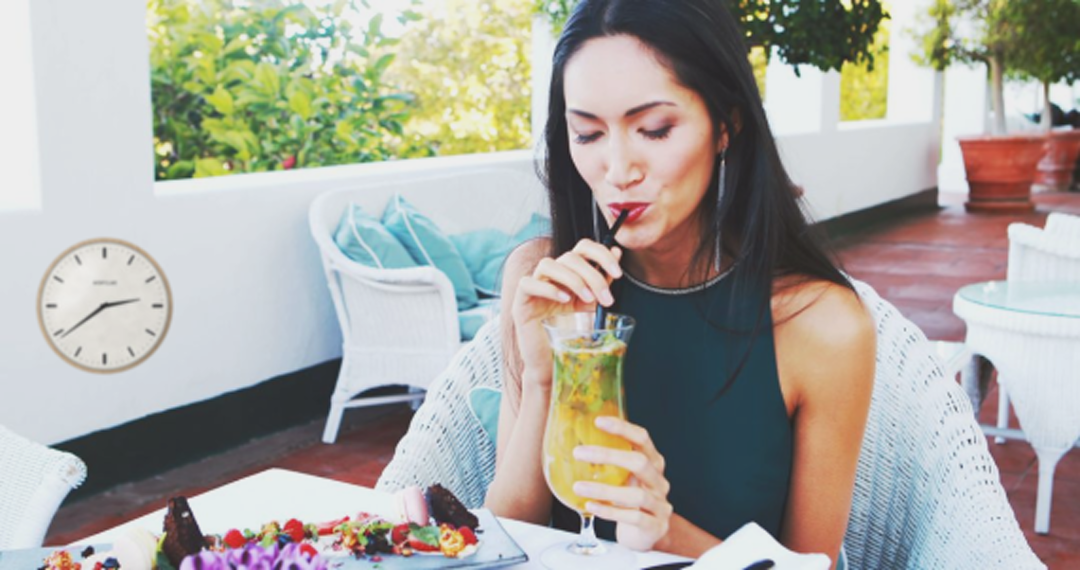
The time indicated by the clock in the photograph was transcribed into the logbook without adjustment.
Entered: 2:39
